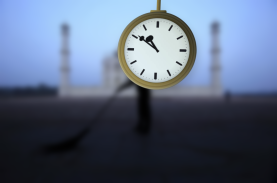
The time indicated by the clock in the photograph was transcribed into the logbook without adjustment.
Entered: 10:51
